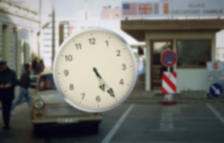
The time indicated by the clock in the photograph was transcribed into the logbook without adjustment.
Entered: 5:25
